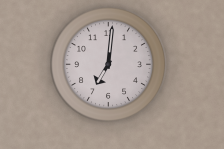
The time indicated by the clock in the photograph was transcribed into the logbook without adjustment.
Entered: 7:01
